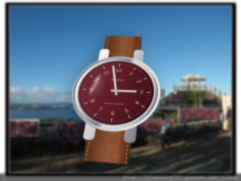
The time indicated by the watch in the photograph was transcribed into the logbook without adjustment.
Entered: 2:58
